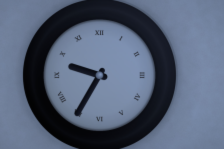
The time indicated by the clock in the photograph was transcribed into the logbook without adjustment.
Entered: 9:35
